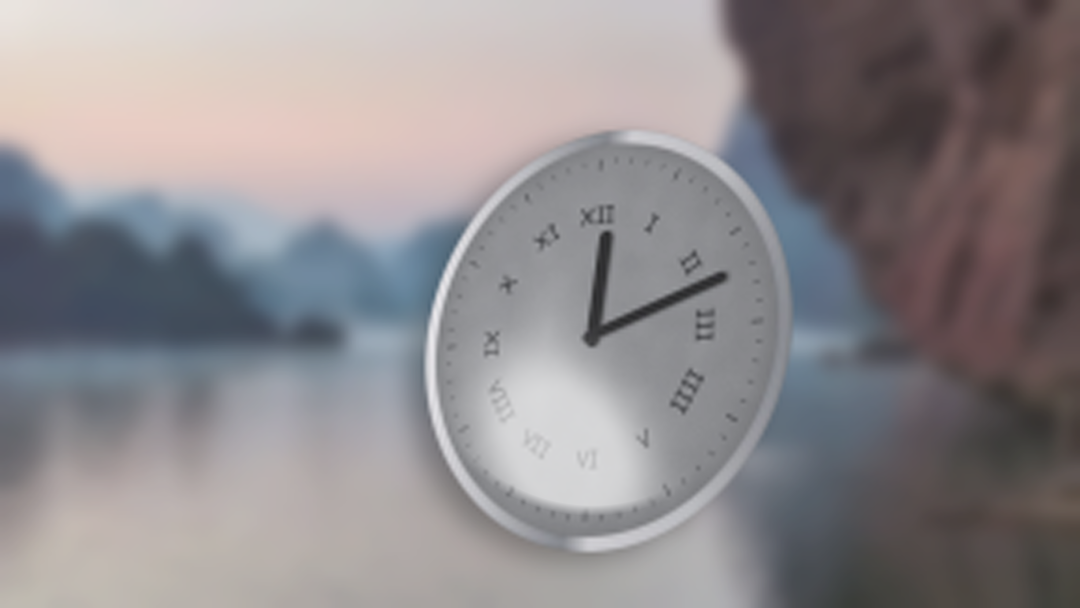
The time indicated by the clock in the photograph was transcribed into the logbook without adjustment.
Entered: 12:12
